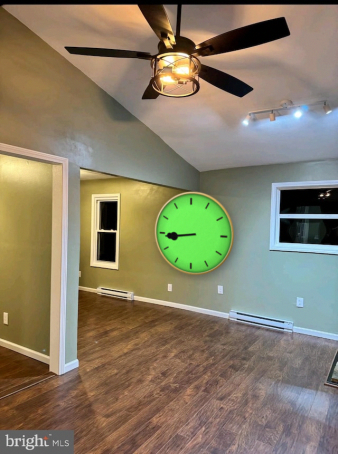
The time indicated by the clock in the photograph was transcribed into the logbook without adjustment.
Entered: 8:44
